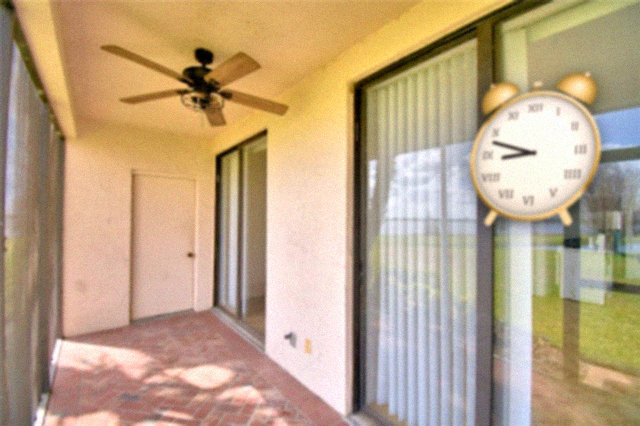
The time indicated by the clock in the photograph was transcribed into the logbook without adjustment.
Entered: 8:48
